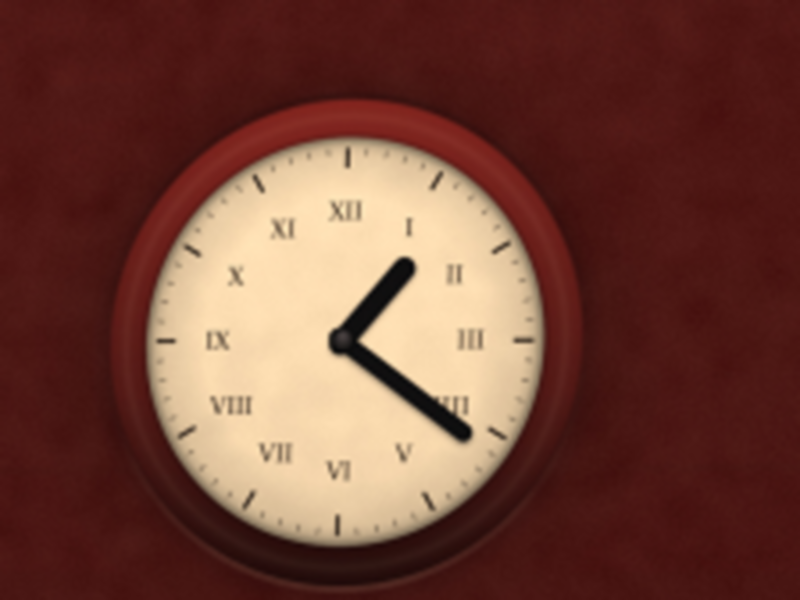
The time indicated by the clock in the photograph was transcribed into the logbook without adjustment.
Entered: 1:21
